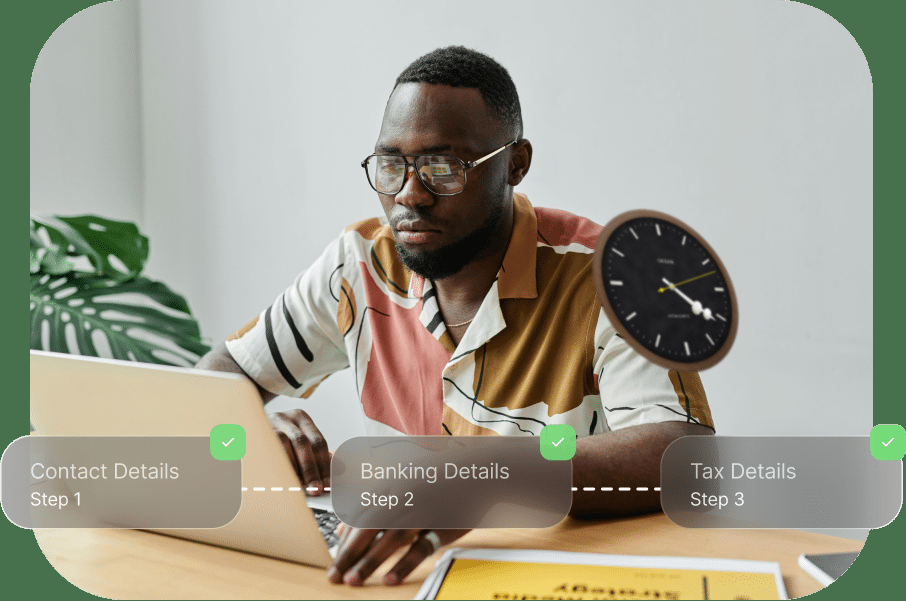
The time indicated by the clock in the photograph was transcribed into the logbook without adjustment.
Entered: 4:21:12
